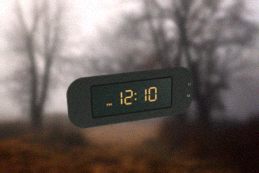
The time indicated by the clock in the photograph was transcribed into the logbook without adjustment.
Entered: 12:10
